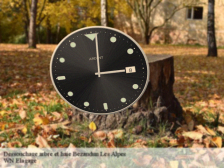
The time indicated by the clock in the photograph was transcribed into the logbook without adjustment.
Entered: 3:01
